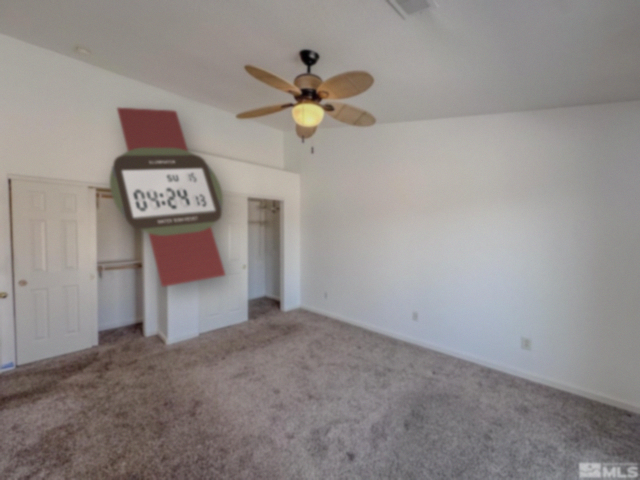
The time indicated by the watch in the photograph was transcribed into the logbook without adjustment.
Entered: 4:24:13
